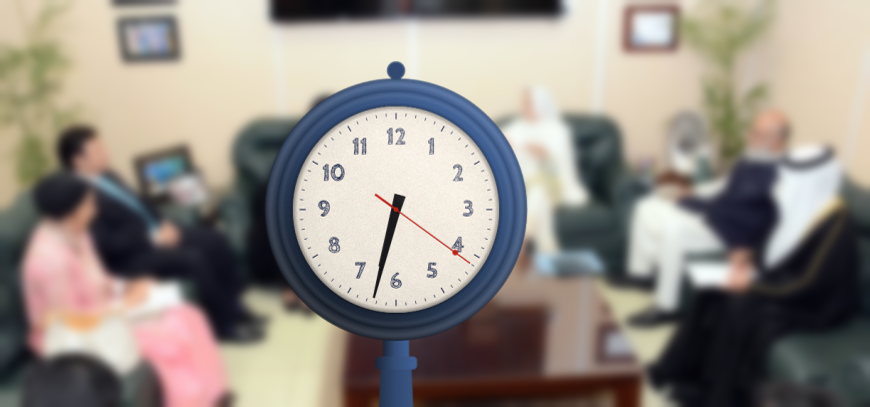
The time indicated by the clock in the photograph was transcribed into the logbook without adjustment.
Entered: 6:32:21
